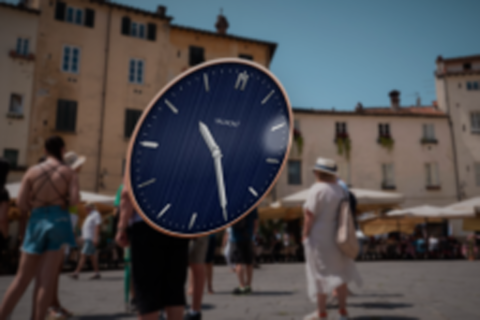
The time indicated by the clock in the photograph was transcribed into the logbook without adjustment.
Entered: 10:25
